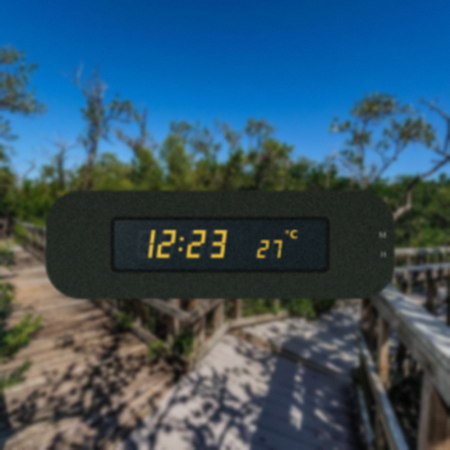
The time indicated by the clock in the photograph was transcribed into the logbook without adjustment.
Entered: 12:23
